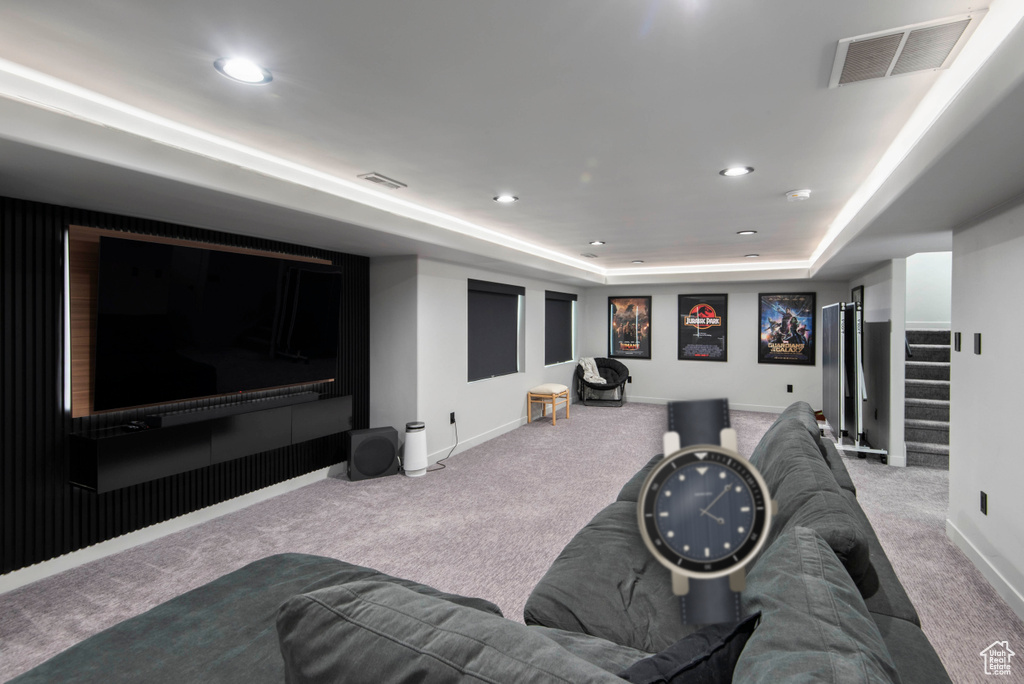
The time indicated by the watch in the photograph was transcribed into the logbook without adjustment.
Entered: 4:08
